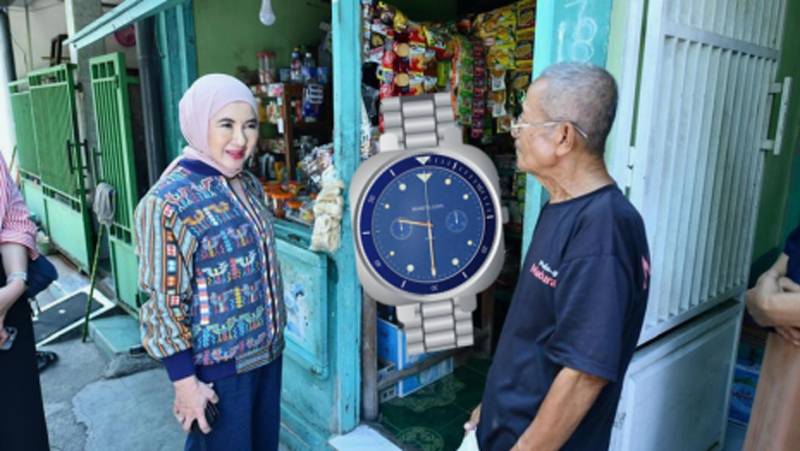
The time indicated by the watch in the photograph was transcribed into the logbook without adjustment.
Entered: 9:30
